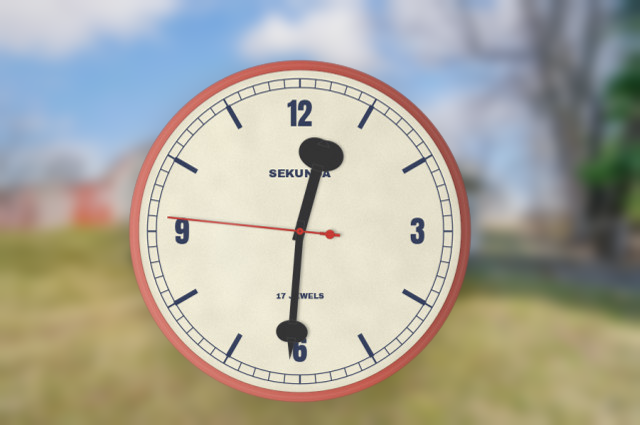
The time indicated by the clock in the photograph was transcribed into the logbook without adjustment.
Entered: 12:30:46
